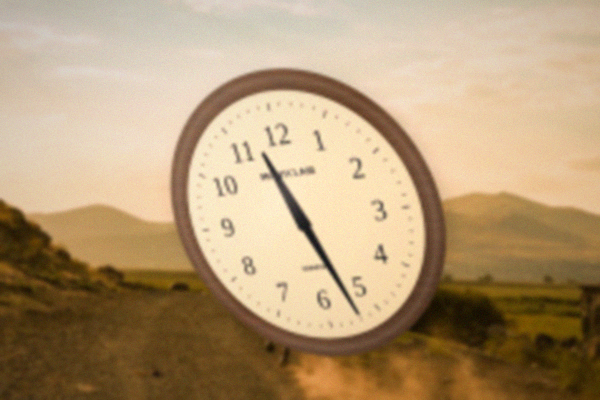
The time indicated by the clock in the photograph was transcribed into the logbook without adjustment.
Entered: 11:27
